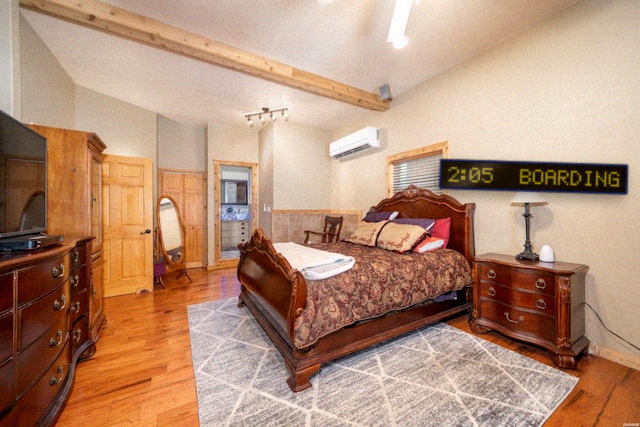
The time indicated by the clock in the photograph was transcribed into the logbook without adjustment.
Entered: 2:05
